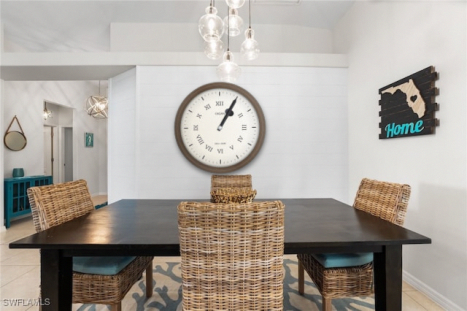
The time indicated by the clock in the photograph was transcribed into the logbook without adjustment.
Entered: 1:05
